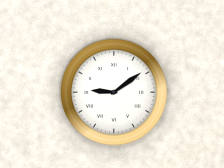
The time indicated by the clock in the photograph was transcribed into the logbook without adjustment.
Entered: 9:09
